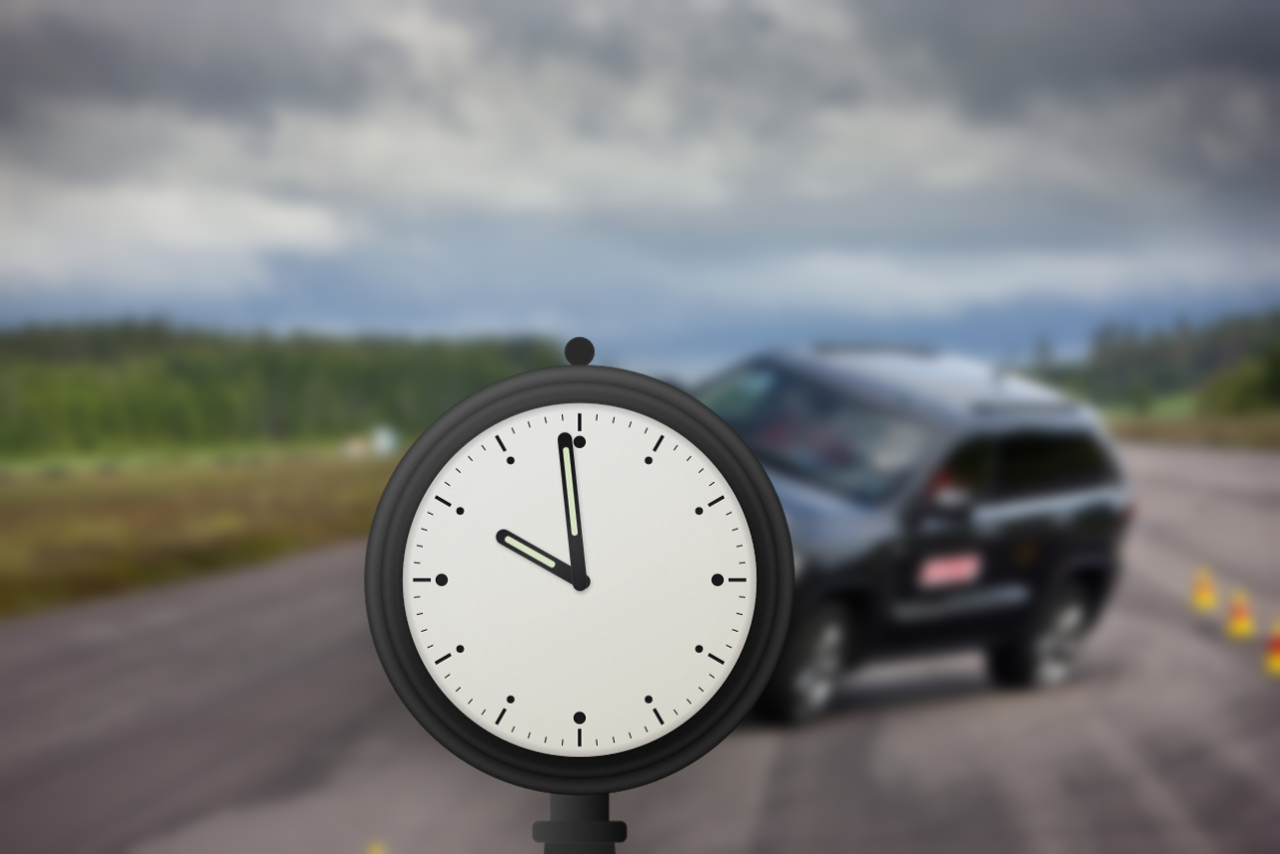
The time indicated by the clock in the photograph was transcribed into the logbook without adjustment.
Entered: 9:59
